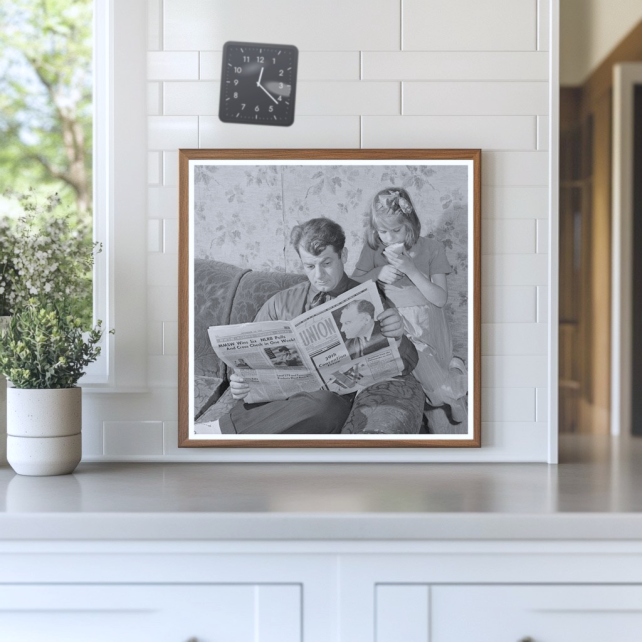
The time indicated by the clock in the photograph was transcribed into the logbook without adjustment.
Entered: 12:22
